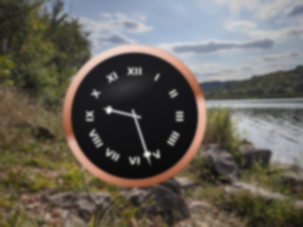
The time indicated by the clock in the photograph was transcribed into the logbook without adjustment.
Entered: 9:27
